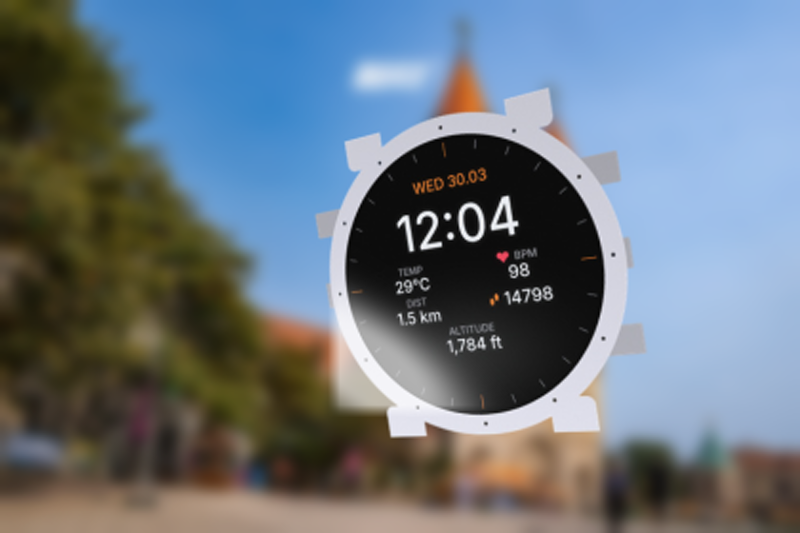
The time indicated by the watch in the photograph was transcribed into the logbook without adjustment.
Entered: 12:04
